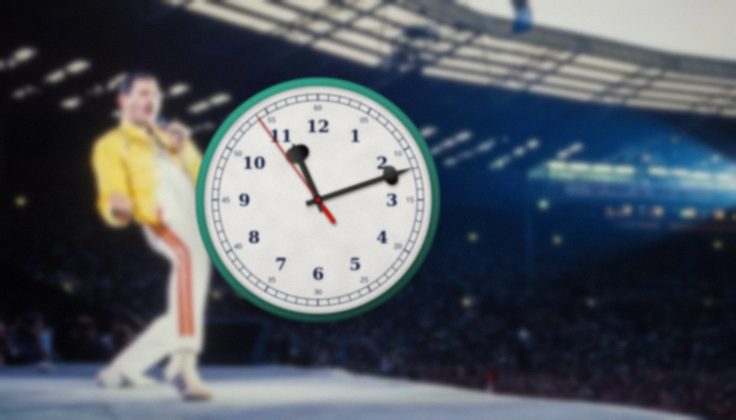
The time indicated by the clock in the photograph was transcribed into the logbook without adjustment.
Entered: 11:11:54
